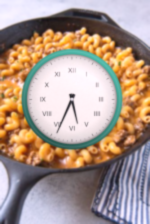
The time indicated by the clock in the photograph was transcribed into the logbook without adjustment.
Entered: 5:34
